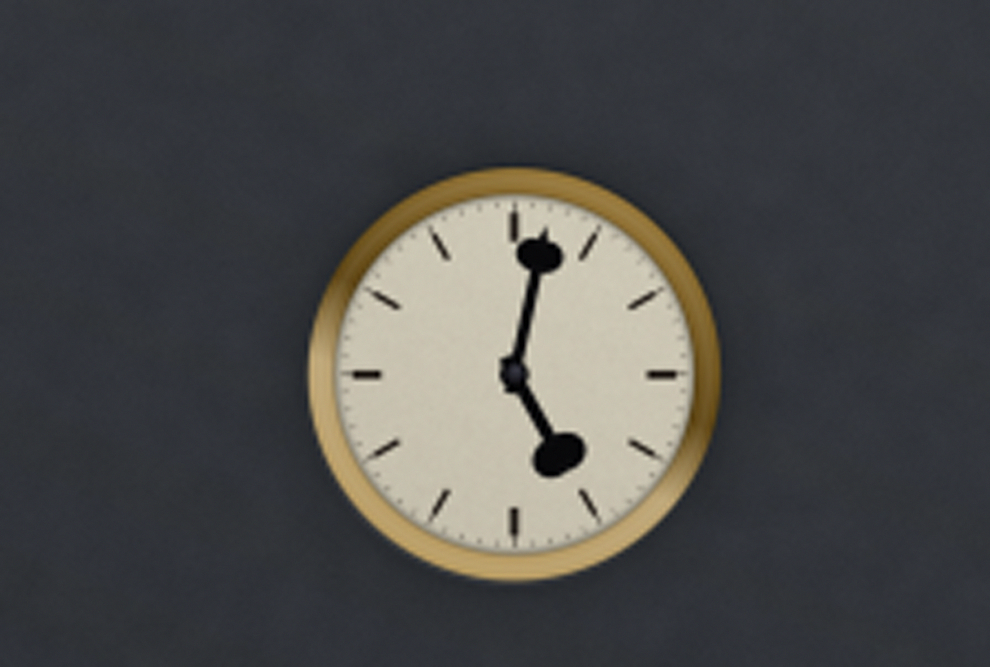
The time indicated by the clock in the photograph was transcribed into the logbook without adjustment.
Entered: 5:02
